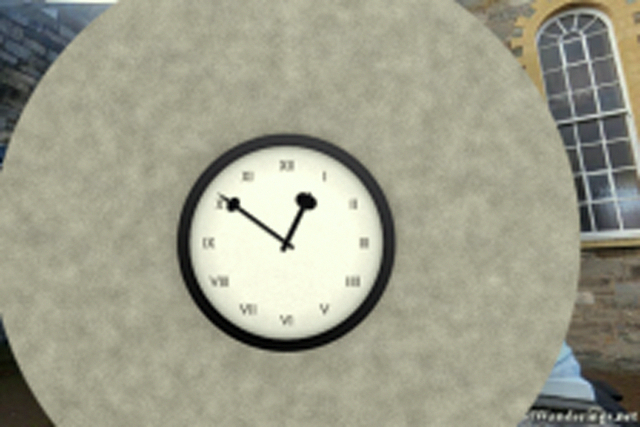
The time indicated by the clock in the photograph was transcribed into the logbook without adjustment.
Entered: 12:51
